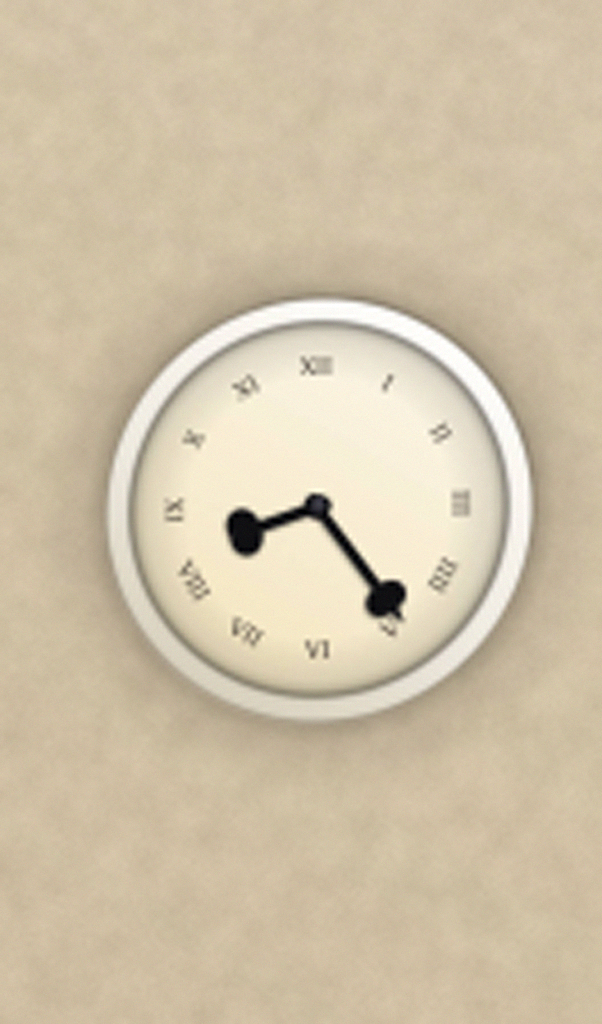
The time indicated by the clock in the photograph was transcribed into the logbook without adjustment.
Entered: 8:24
